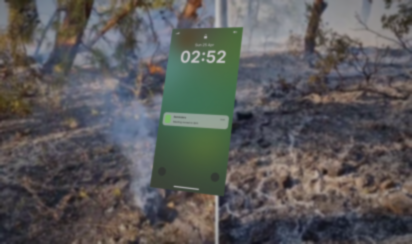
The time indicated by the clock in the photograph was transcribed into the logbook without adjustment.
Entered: 2:52
